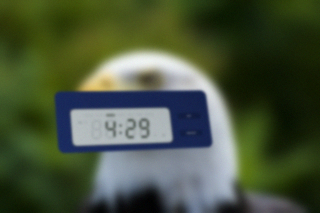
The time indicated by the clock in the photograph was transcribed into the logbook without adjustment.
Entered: 4:29
